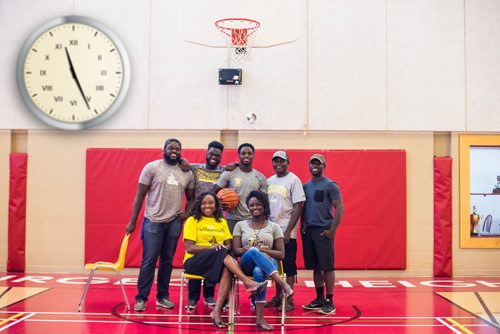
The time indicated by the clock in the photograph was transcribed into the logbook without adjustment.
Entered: 11:26
